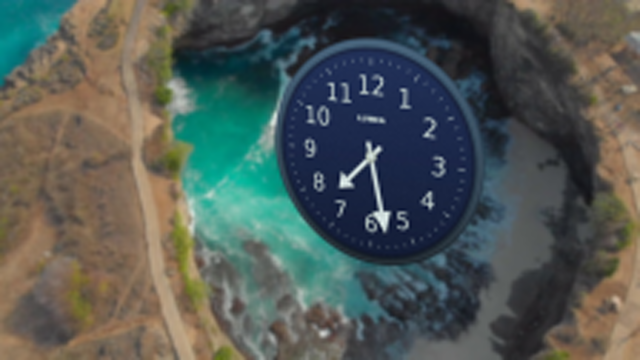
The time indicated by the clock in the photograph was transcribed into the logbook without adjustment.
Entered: 7:28
